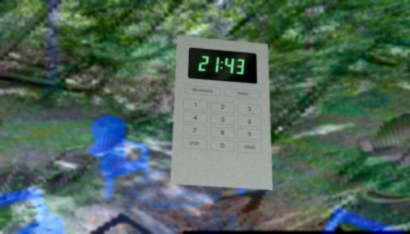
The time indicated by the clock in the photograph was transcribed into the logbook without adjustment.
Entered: 21:43
